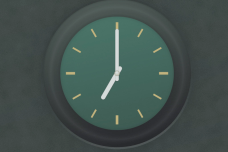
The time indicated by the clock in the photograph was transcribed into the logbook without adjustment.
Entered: 7:00
